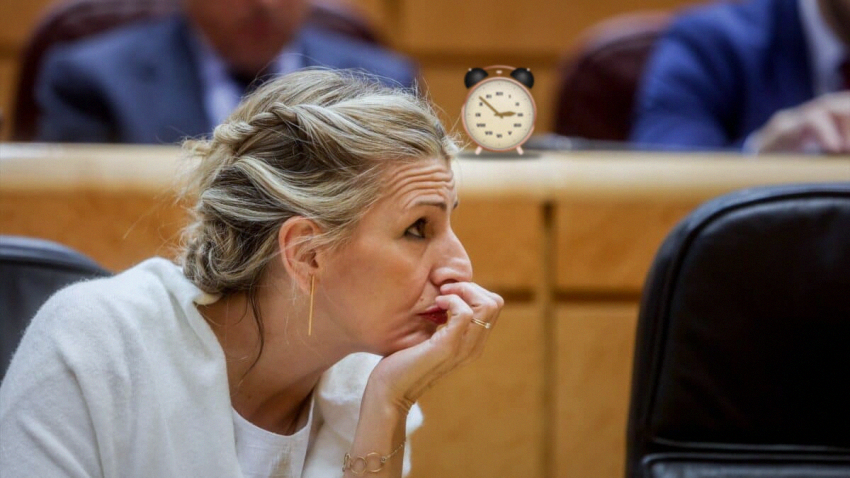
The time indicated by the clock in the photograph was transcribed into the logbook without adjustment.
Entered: 2:52
